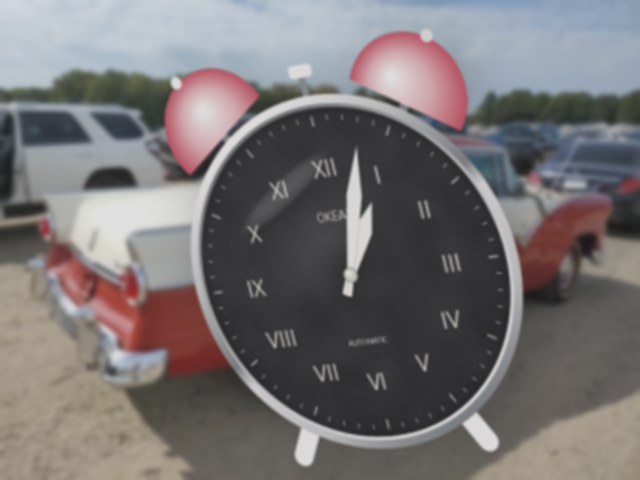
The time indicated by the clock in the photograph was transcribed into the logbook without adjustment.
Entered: 1:03
